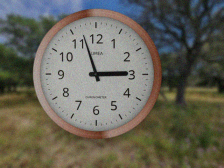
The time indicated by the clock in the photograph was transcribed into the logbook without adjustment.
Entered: 2:57
